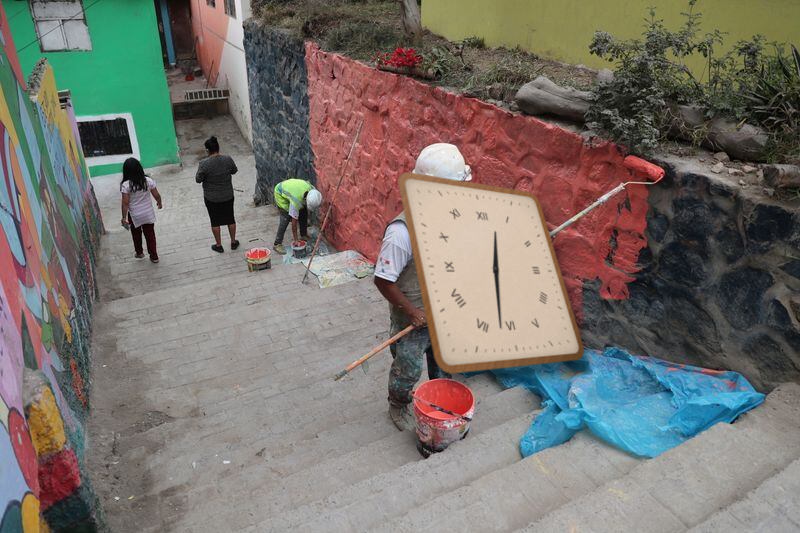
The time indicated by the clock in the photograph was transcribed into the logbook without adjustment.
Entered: 12:32
